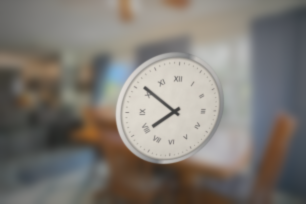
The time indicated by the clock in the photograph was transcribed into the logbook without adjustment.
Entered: 7:51
